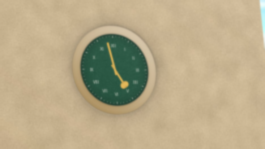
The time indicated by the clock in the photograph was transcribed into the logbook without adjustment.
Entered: 4:58
